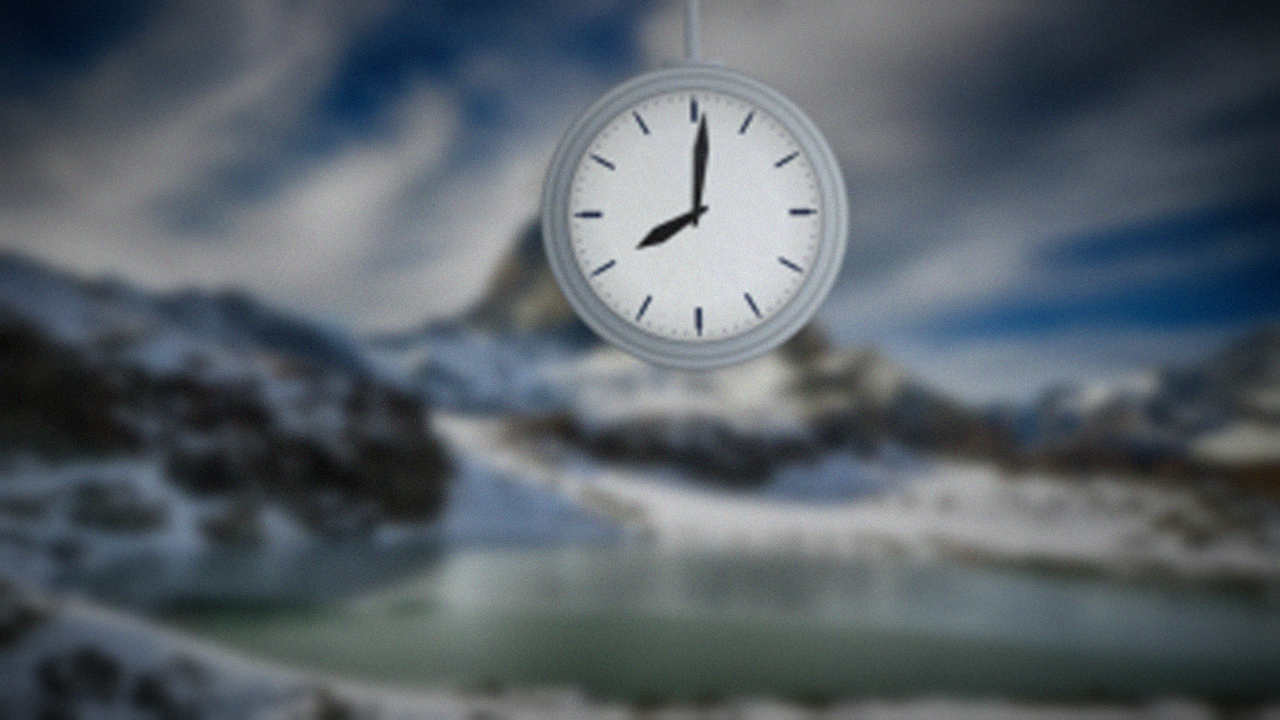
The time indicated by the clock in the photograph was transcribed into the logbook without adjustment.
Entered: 8:01
